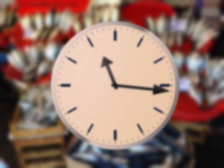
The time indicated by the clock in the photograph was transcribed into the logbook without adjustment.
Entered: 11:16
